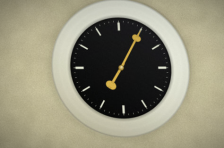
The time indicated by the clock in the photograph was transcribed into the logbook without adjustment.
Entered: 7:05
